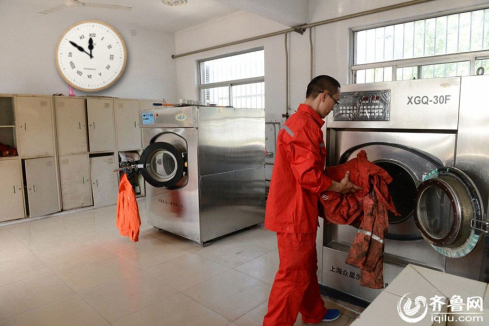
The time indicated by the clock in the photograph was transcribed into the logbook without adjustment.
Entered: 11:50
